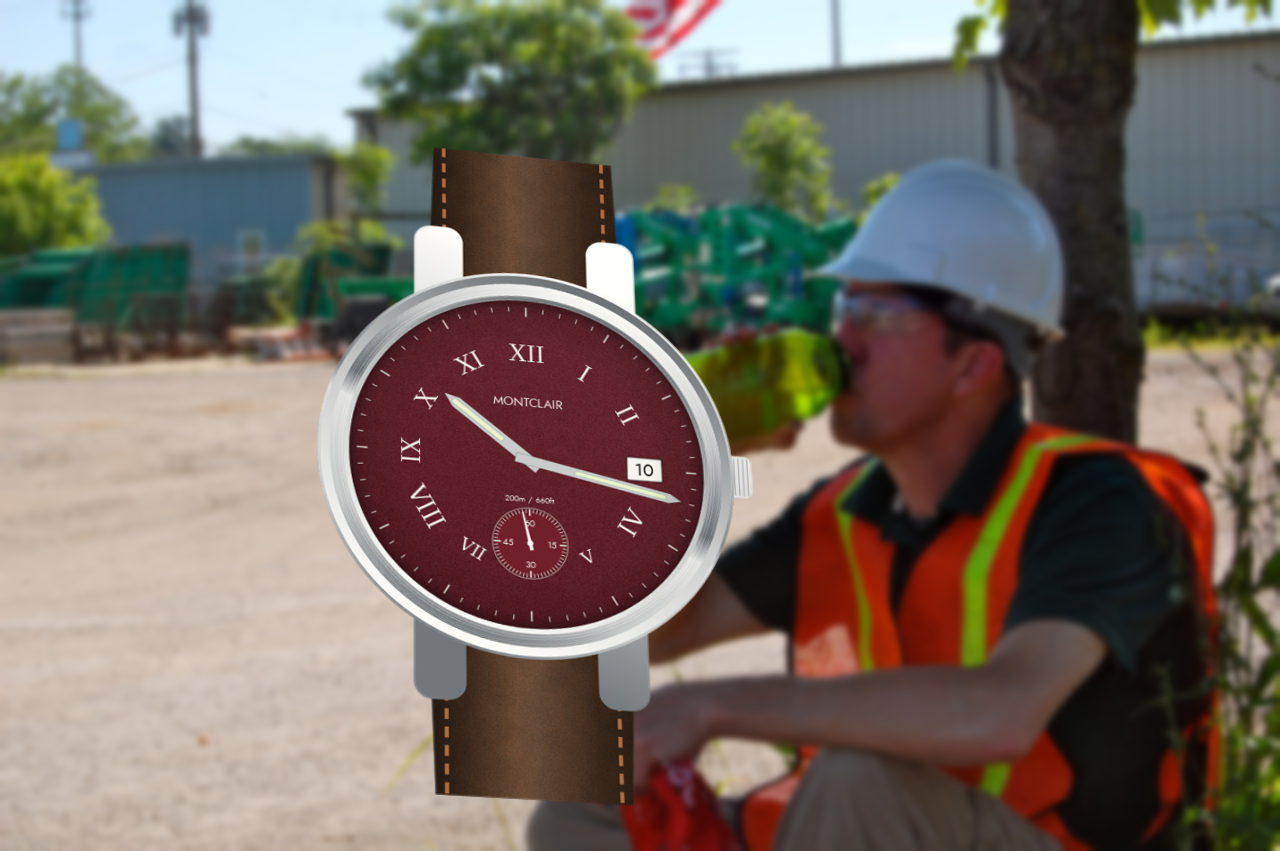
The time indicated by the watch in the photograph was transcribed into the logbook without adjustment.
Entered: 10:16:58
